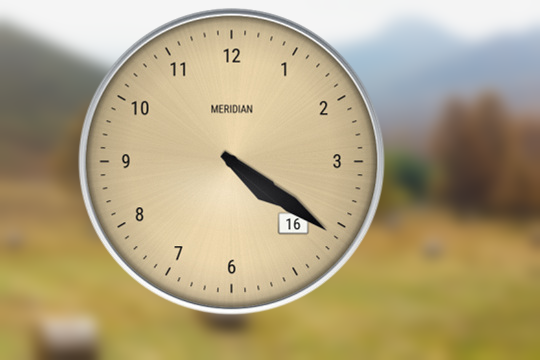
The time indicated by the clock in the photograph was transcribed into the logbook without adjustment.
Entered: 4:21
